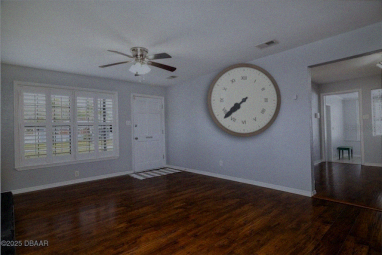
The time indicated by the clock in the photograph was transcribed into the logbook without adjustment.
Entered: 7:38
